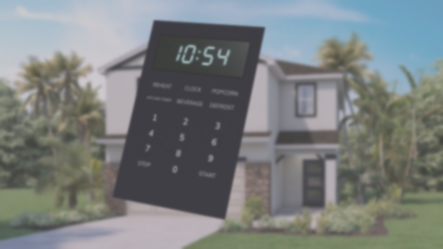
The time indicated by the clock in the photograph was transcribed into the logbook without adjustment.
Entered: 10:54
